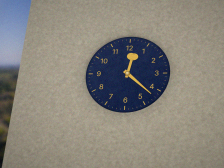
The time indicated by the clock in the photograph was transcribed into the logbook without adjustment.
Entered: 12:22
